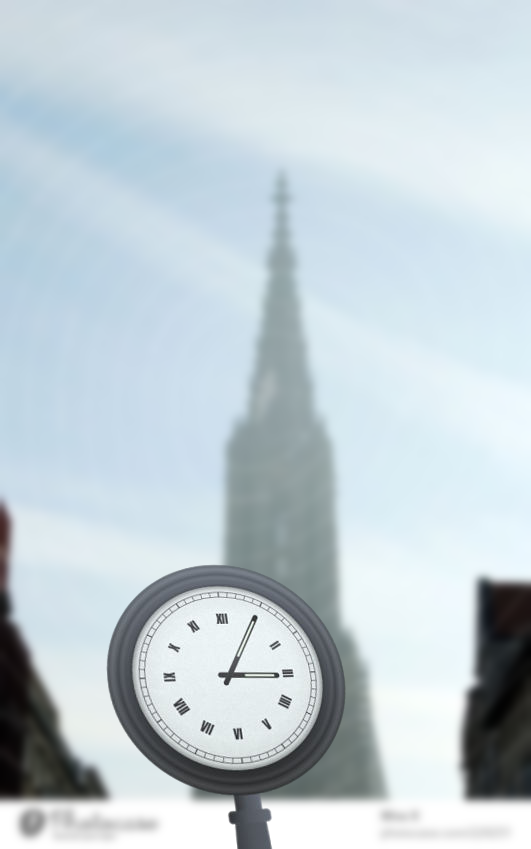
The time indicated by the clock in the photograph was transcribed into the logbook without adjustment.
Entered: 3:05
